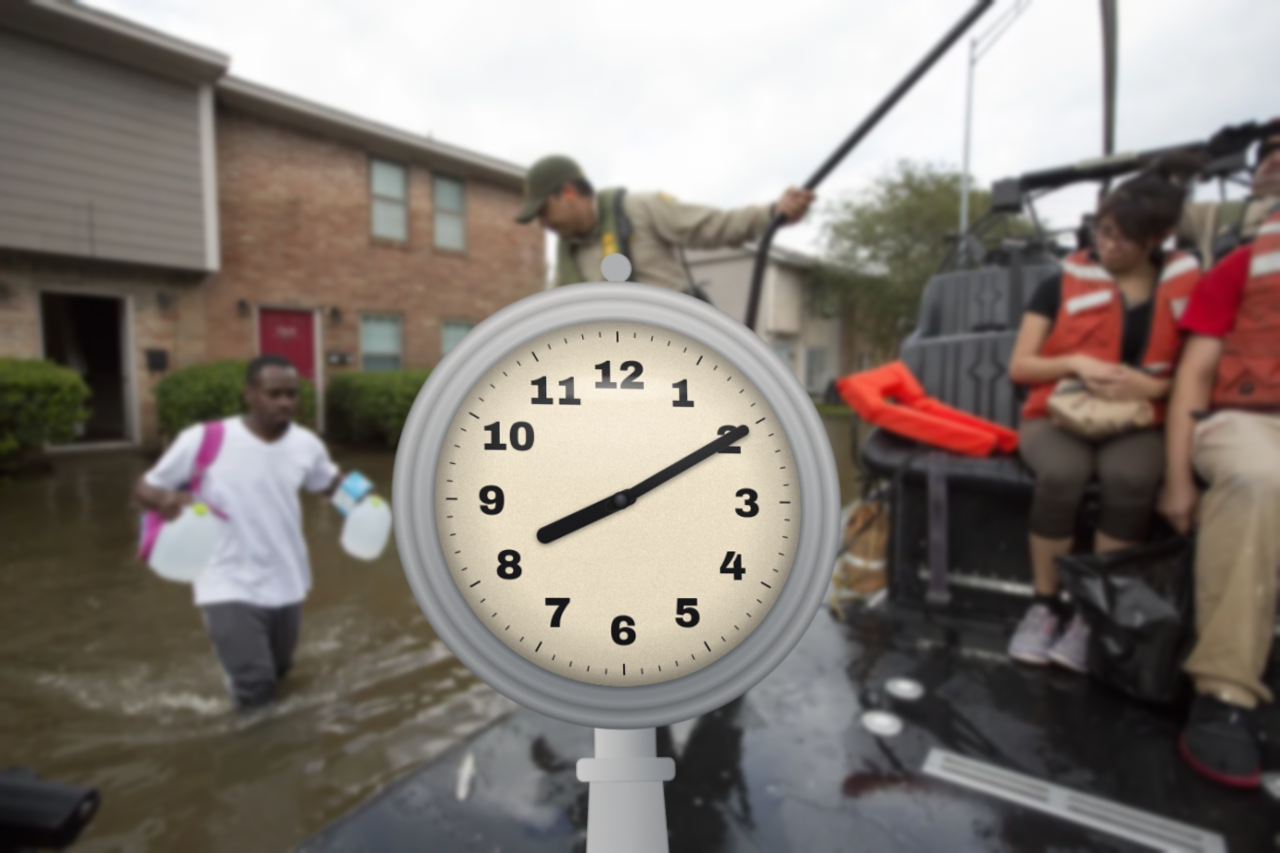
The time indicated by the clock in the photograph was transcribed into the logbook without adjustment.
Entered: 8:10
